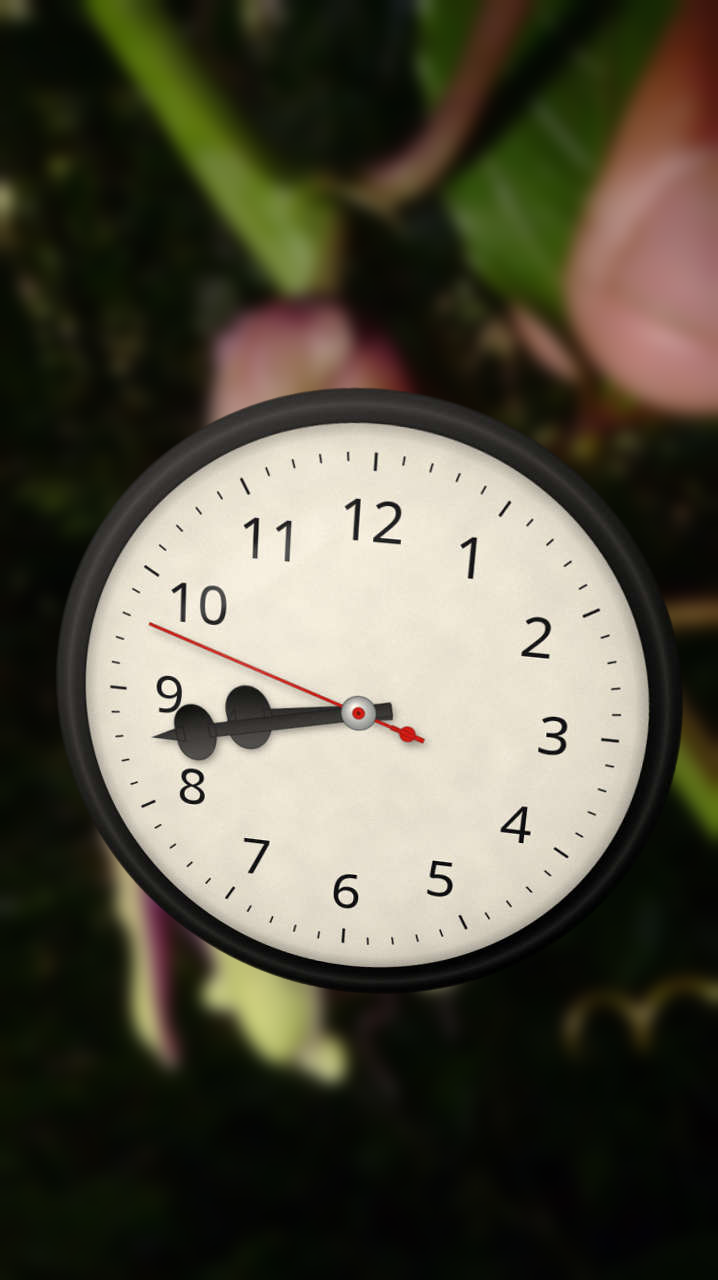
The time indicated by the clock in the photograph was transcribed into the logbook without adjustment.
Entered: 8:42:48
